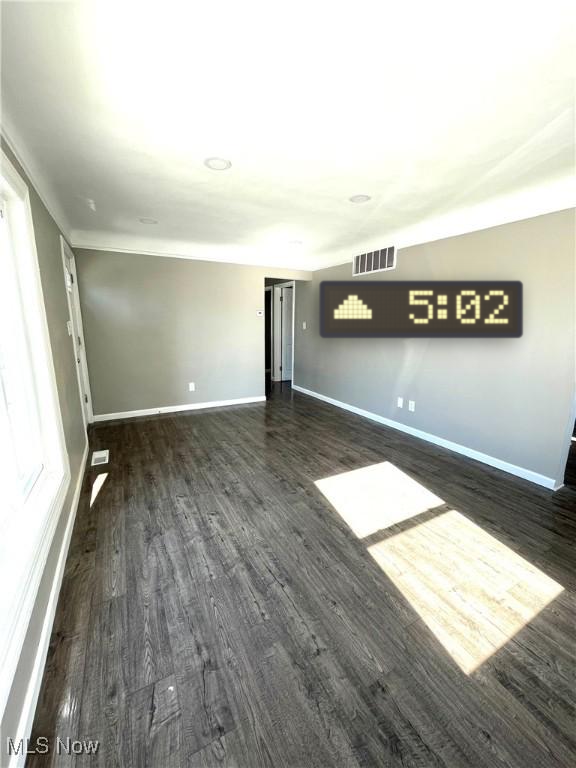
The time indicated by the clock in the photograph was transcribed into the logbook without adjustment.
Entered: 5:02
